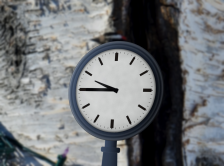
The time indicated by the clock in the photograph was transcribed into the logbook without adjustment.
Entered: 9:45
